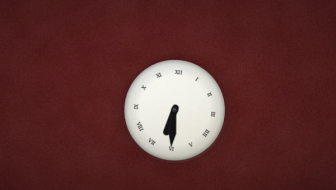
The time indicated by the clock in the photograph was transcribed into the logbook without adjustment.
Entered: 6:30
